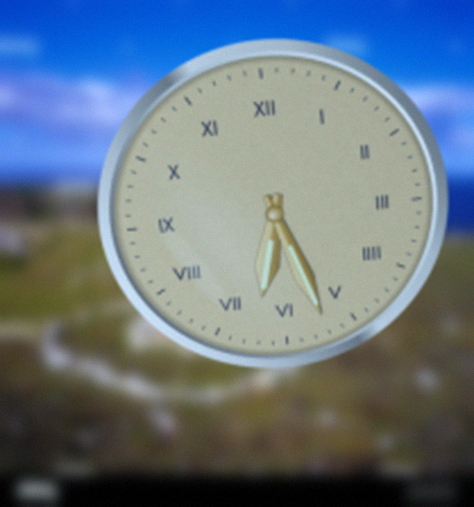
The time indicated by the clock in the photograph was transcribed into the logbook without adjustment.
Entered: 6:27
